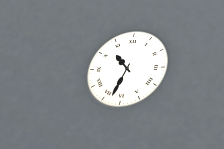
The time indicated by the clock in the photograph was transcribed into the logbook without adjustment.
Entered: 10:33
